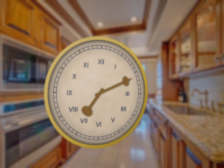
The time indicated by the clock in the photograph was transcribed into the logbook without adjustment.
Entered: 7:11
